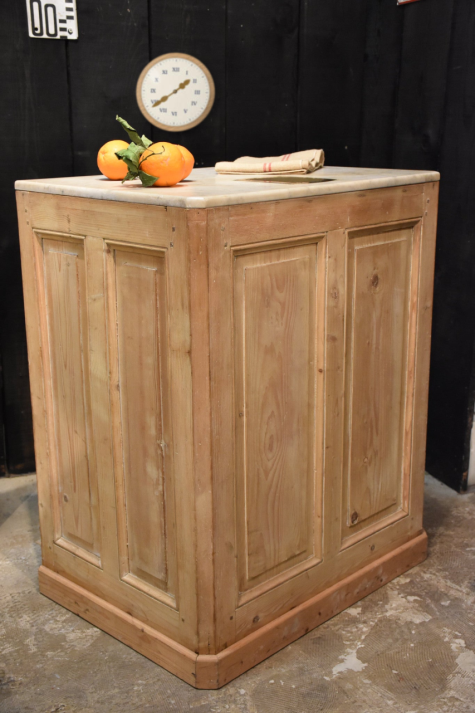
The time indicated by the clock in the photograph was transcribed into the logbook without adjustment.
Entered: 1:39
